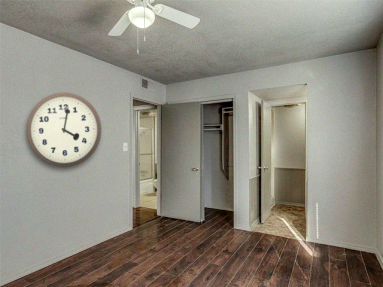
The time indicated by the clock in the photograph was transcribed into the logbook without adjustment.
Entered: 4:02
